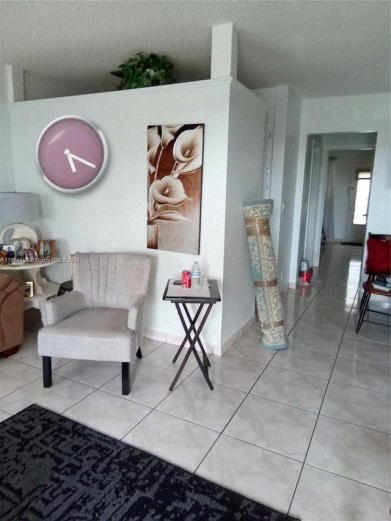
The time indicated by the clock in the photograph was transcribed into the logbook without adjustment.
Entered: 5:19
